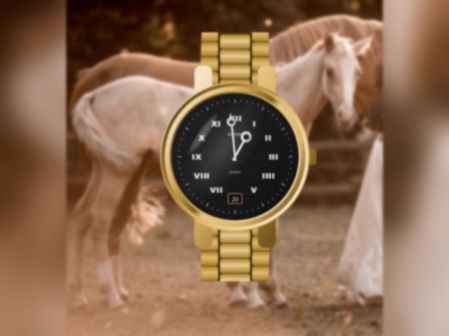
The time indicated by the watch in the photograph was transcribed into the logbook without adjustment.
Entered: 12:59
